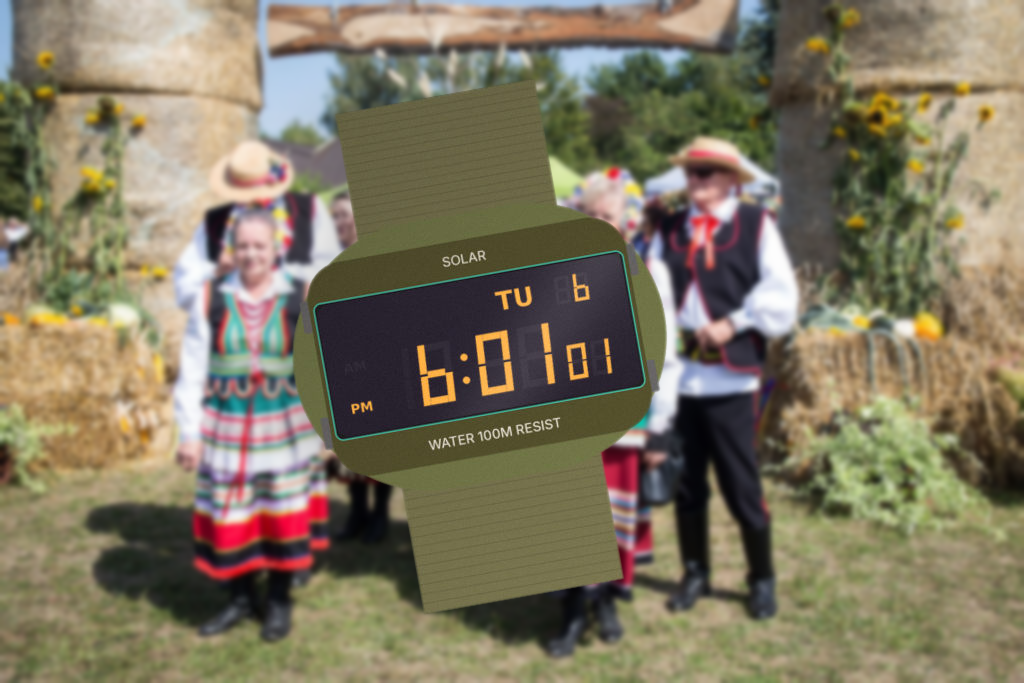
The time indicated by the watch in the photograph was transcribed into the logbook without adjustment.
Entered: 6:01:01
